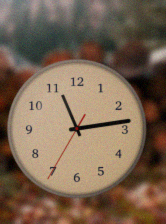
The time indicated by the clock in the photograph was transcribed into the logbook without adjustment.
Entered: 11:13:35
